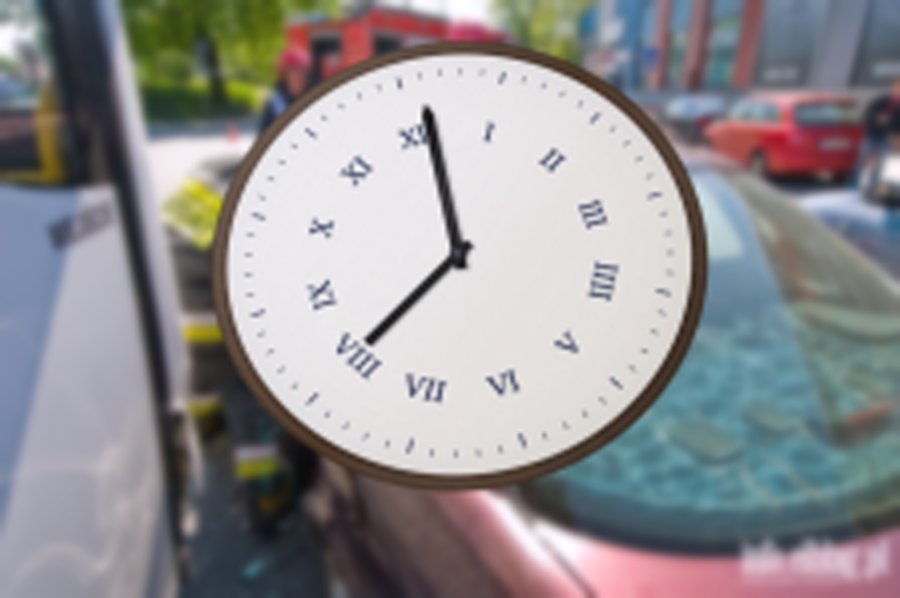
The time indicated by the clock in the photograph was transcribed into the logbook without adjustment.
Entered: 8:01
